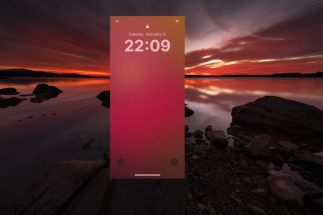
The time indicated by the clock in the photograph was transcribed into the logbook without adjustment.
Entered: 22:09
